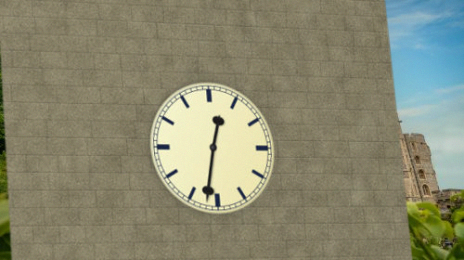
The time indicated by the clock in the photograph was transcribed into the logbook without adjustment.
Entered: 12:32
